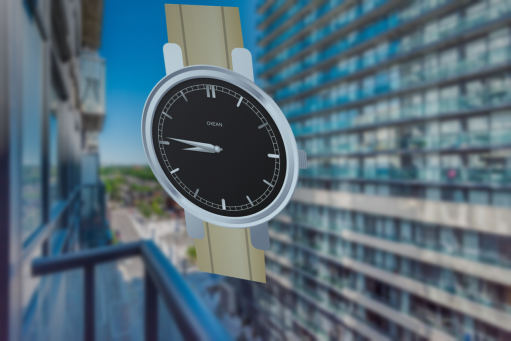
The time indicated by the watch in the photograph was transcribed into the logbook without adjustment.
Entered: 8:46
